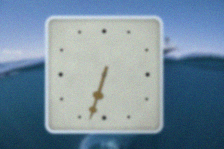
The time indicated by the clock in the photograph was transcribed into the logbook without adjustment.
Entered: 6:33
